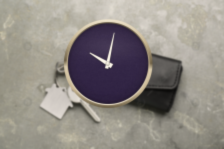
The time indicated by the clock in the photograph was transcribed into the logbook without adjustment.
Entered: 10:02
